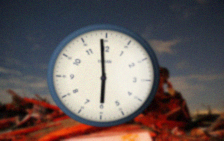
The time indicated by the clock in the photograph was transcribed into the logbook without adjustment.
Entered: 5:59
